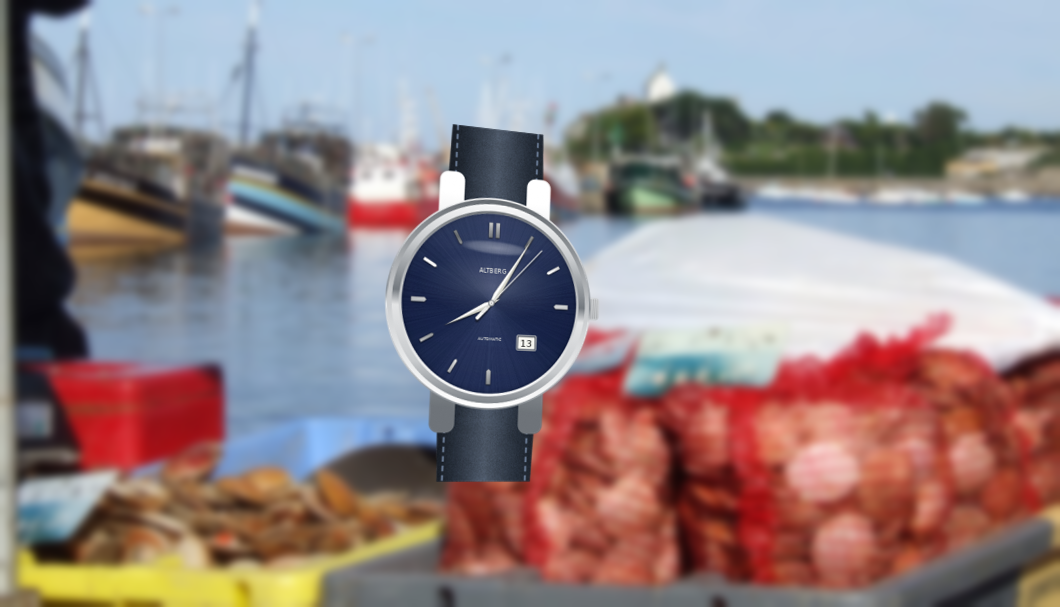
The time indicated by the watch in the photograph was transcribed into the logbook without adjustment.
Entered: 8:05:07
